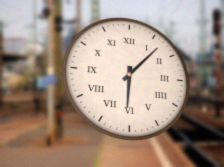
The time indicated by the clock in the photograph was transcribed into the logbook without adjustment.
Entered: 6:07
